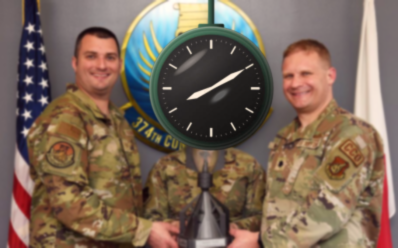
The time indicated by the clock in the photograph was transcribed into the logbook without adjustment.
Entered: 8:10
